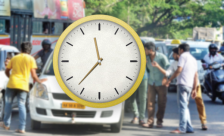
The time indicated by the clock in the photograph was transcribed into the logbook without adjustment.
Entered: 11:37
